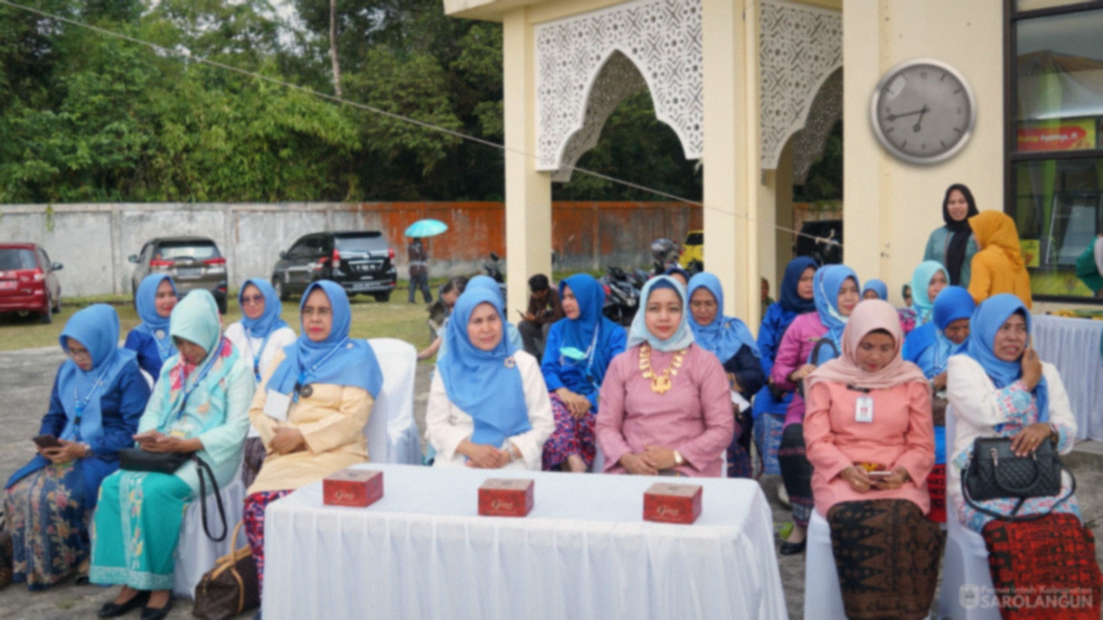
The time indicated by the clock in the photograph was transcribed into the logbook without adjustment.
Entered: 6:43
